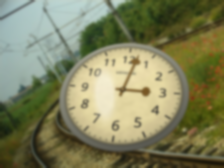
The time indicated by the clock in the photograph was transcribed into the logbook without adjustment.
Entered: 3:02
